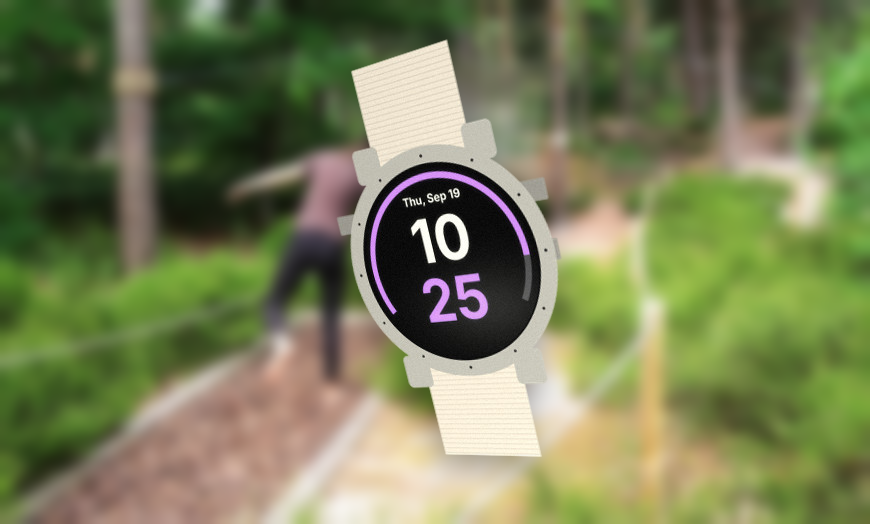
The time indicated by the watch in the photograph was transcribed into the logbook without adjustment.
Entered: 10:25
